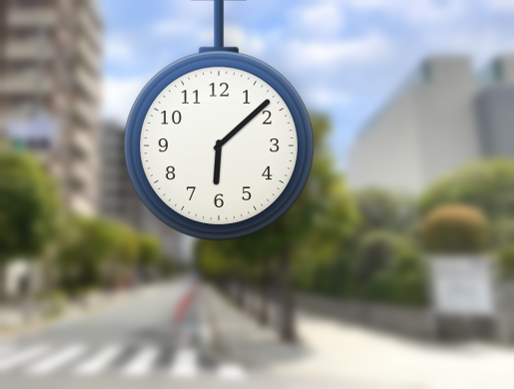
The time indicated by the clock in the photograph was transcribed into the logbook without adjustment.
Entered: 6:08
